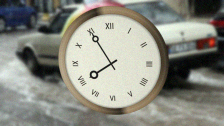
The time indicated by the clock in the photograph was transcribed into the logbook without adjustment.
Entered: 7:55
